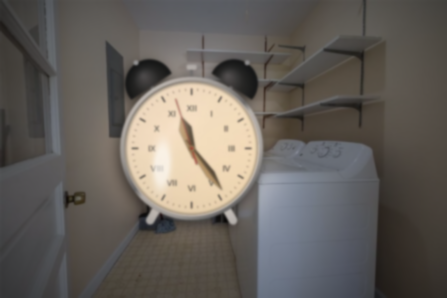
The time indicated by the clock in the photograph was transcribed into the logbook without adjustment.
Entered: 11:23:57
